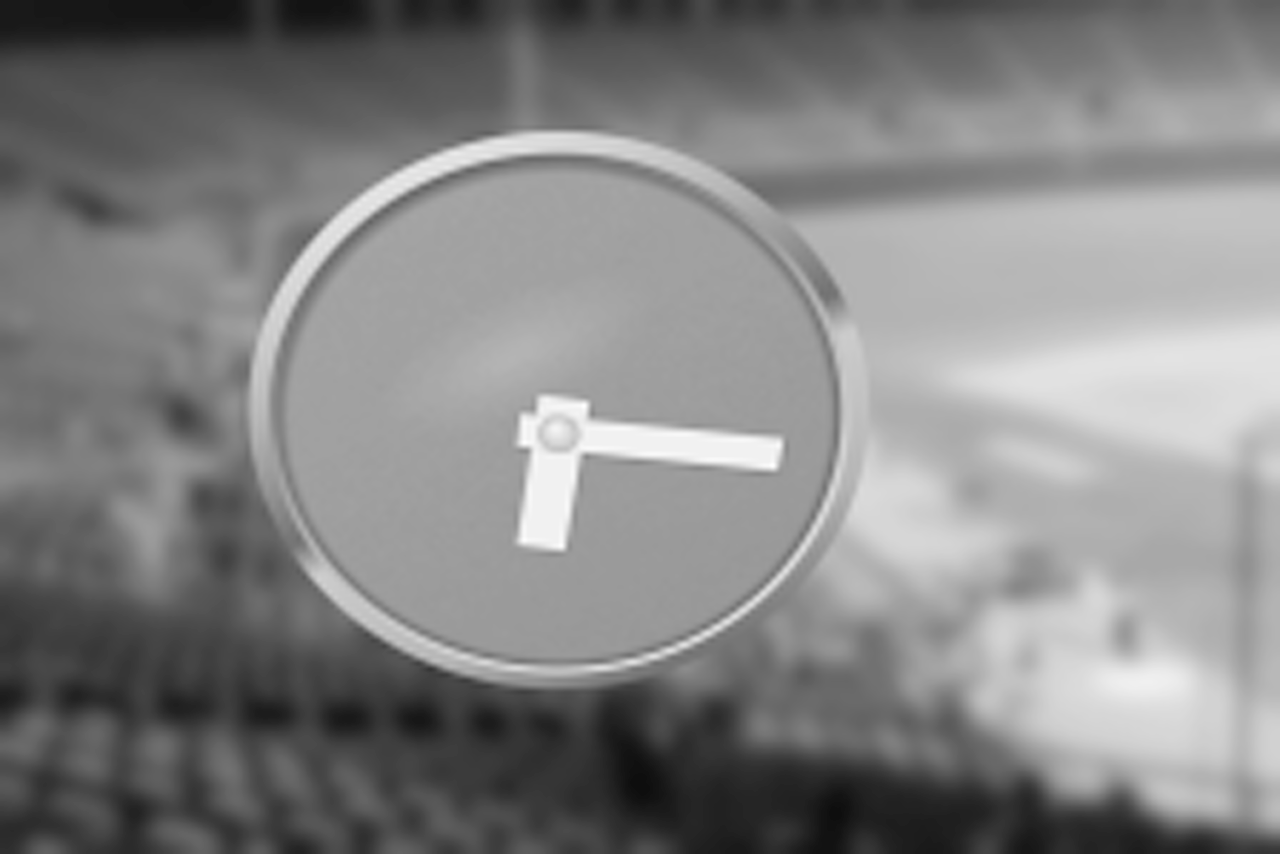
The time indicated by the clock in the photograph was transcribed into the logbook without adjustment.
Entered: 6:16
